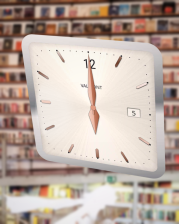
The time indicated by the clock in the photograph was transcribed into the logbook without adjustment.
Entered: 6:00
